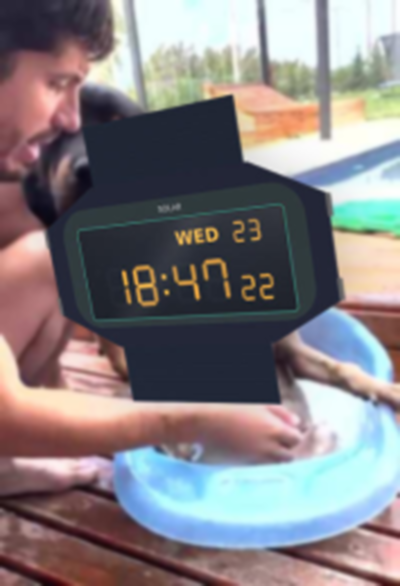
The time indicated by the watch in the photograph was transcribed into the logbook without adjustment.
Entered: 18:47:22
